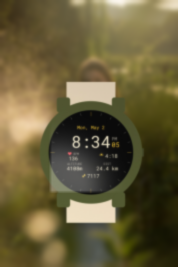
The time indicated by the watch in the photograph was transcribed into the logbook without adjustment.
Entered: 8:34
